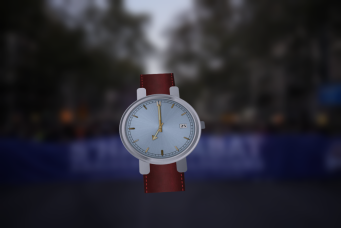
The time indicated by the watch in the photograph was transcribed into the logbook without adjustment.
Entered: 7:00
